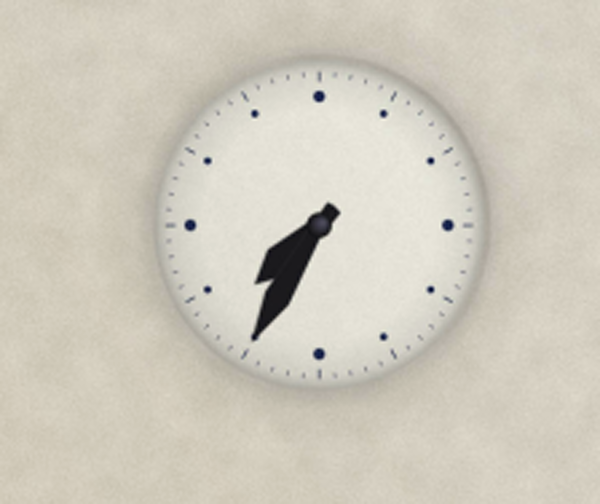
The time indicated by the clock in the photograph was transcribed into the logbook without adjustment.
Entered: 7:35
